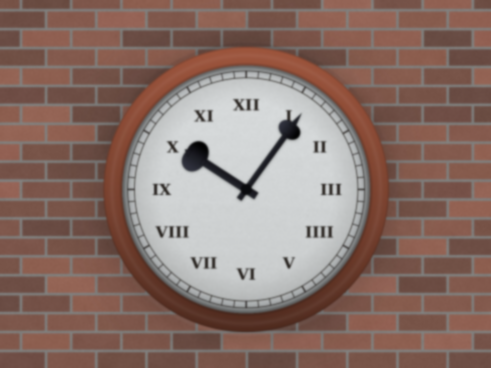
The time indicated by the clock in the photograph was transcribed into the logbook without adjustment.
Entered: 10:06
